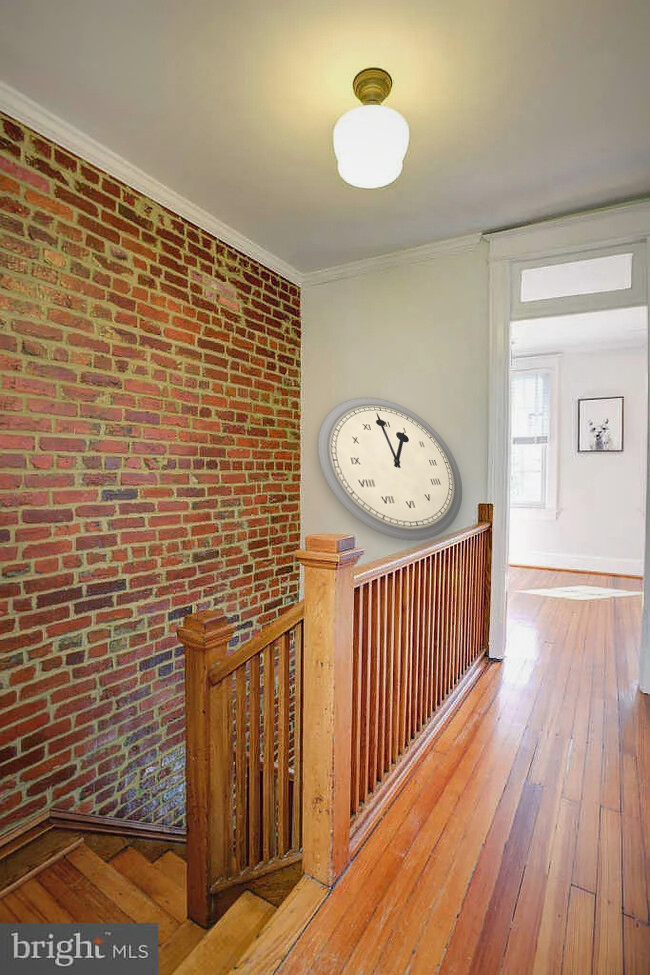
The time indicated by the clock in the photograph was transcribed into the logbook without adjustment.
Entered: 12:59
